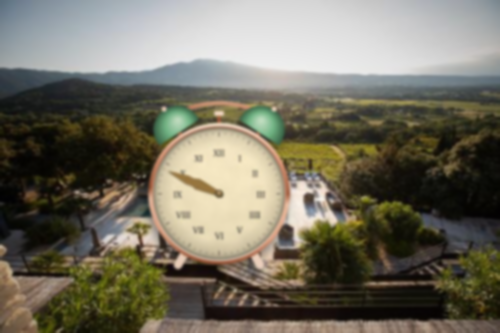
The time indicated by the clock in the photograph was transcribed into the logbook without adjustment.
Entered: 9:49
